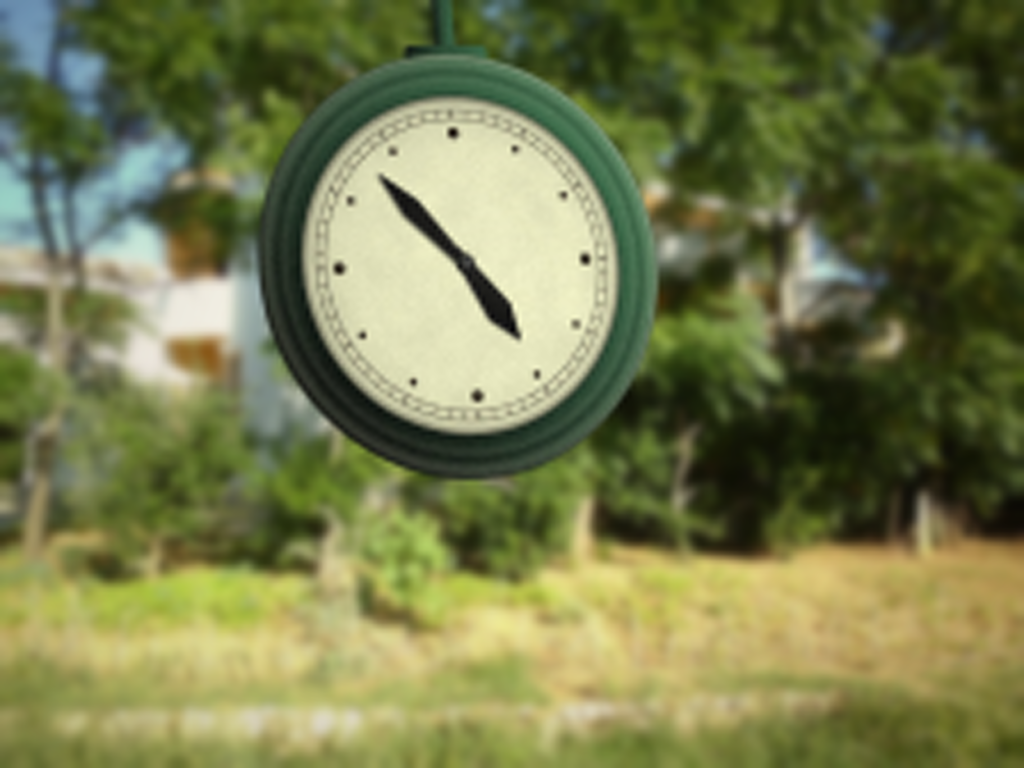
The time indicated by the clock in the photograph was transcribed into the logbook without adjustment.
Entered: 4:53
